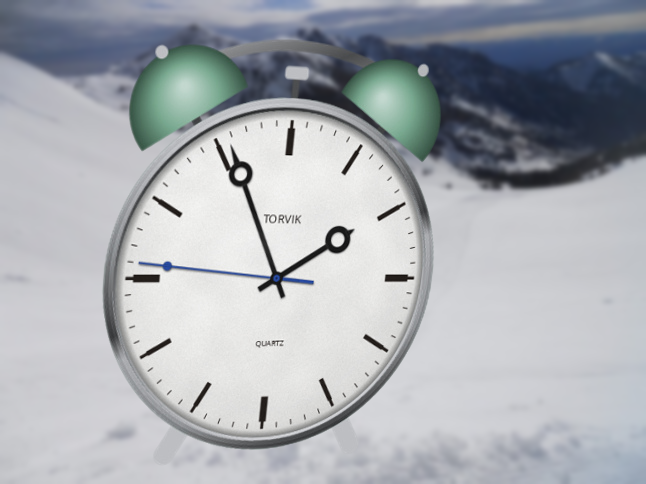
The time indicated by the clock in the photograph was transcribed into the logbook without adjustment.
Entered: 1:55:46
